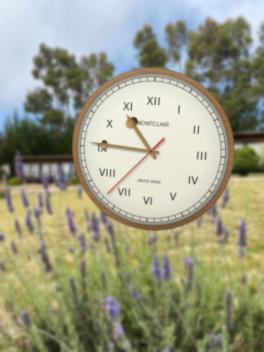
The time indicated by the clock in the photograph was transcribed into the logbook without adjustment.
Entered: 10:45:37
